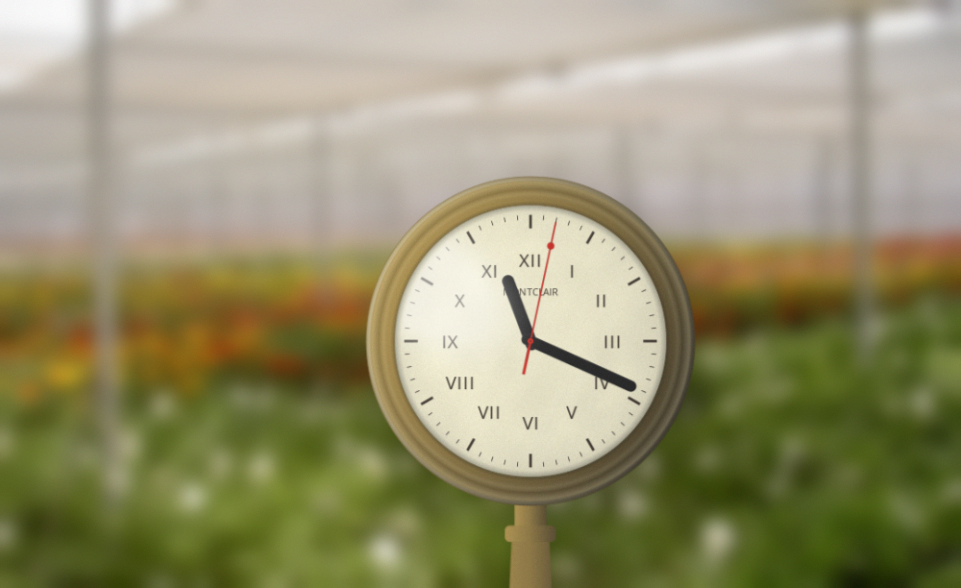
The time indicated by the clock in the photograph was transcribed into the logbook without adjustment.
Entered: 11:19:02
